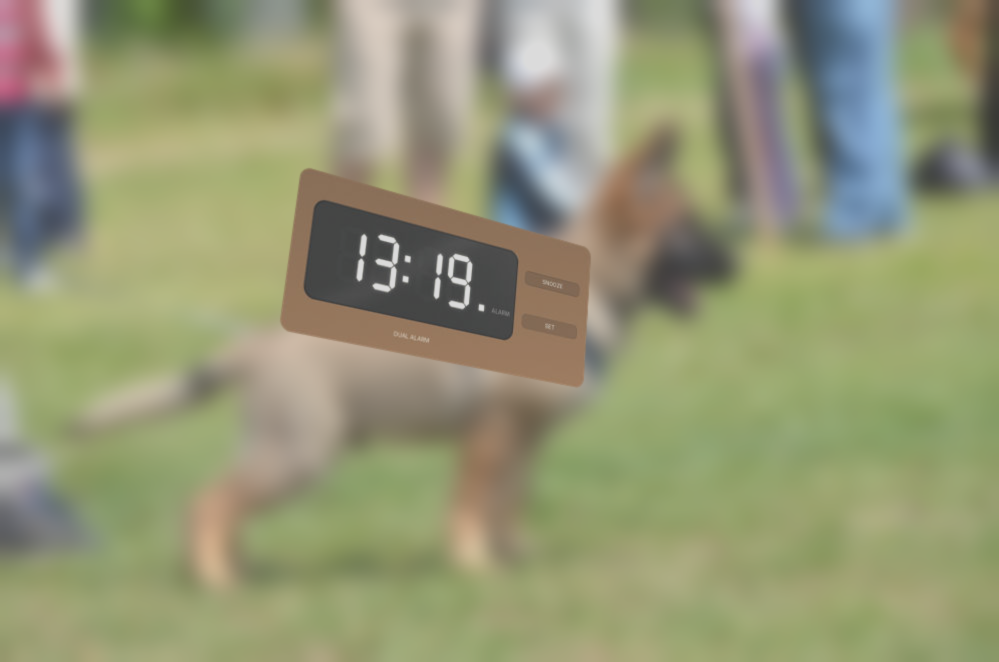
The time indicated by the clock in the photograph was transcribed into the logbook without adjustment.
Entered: 13:19
